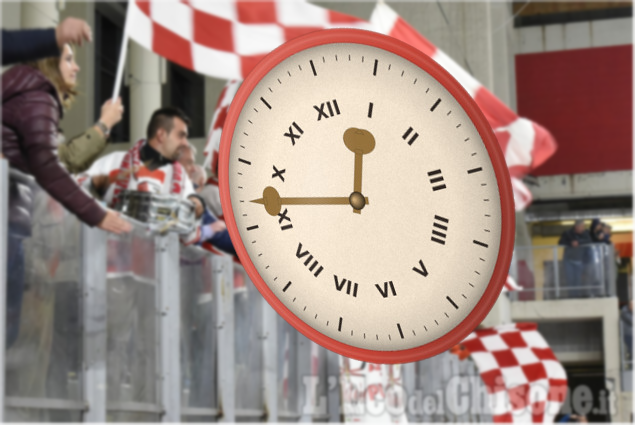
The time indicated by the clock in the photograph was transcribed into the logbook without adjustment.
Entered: 12:47
